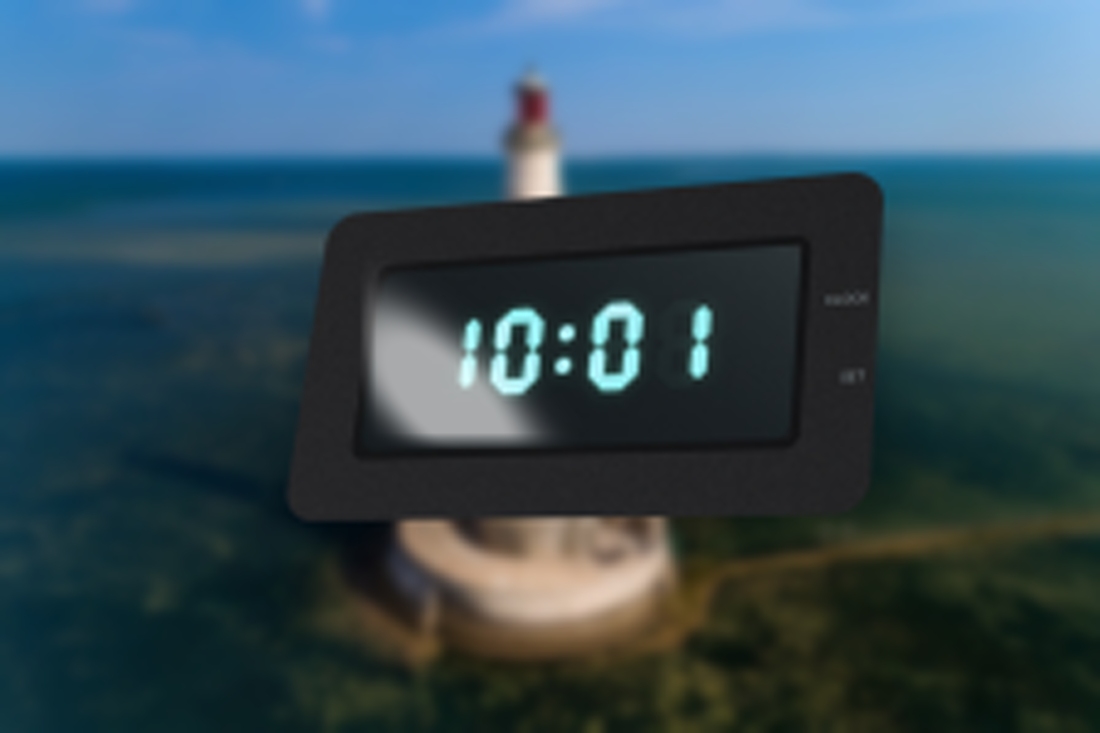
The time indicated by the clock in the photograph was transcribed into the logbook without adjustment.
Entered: 10:01
